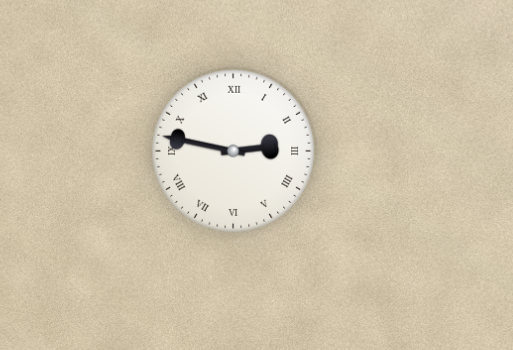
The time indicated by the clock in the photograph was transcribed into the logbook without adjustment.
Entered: 2:47
